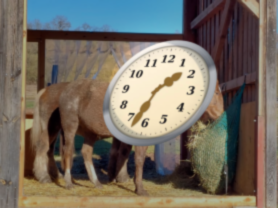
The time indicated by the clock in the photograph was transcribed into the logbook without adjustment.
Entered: 1:33
